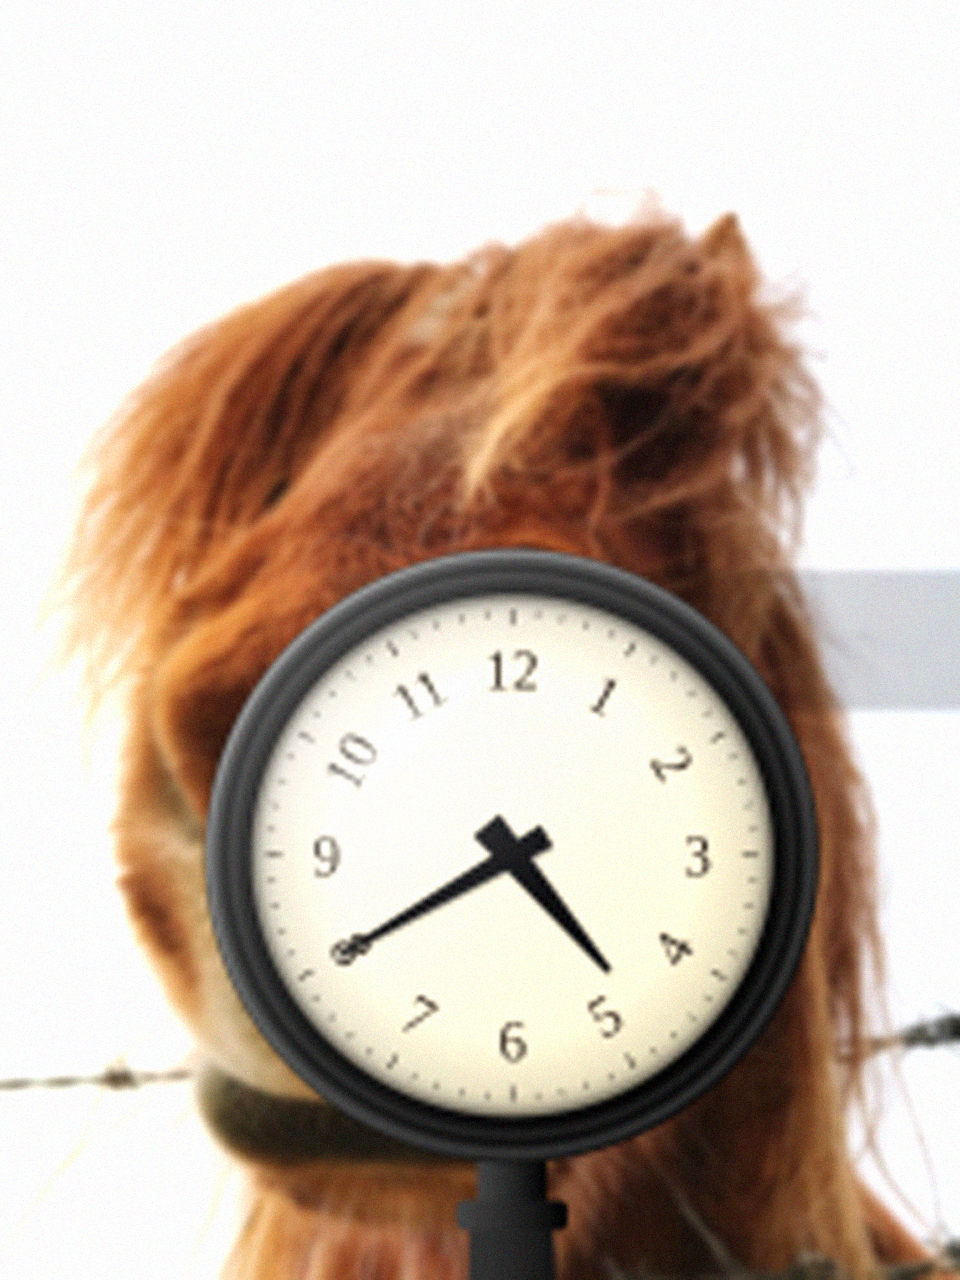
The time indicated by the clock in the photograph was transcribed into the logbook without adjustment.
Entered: 4:40
